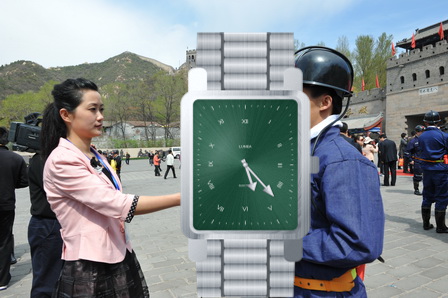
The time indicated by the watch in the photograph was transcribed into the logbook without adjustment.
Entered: 5:23
